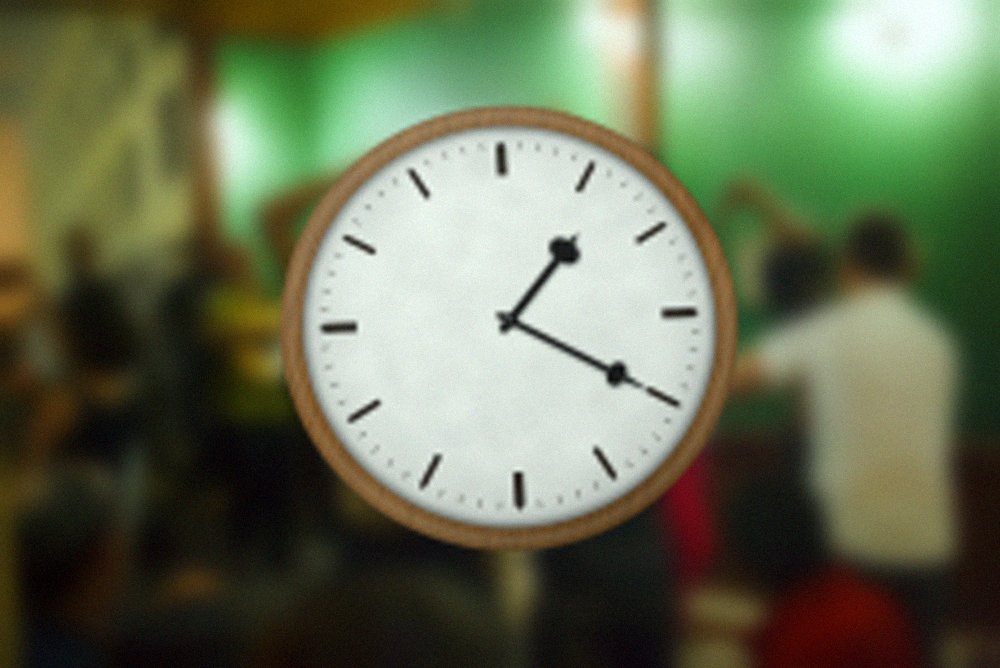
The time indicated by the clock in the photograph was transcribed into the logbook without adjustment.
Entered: 1:20
